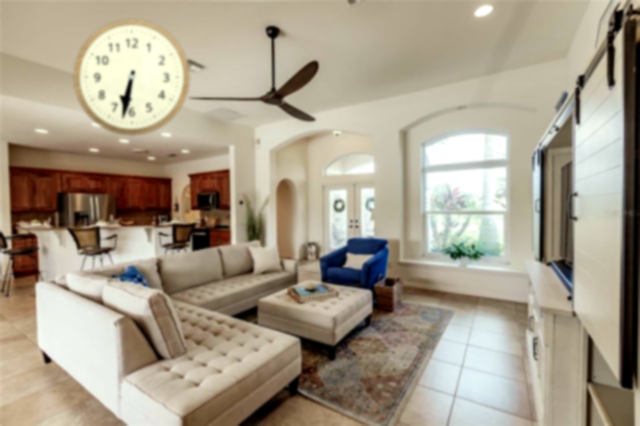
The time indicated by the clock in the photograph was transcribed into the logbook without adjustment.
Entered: 6:32
